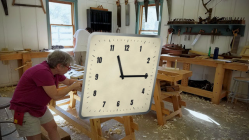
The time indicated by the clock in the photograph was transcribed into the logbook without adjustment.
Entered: 11:15
